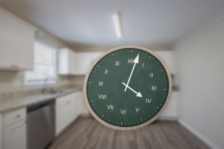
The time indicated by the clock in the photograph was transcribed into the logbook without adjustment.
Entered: 4:02
